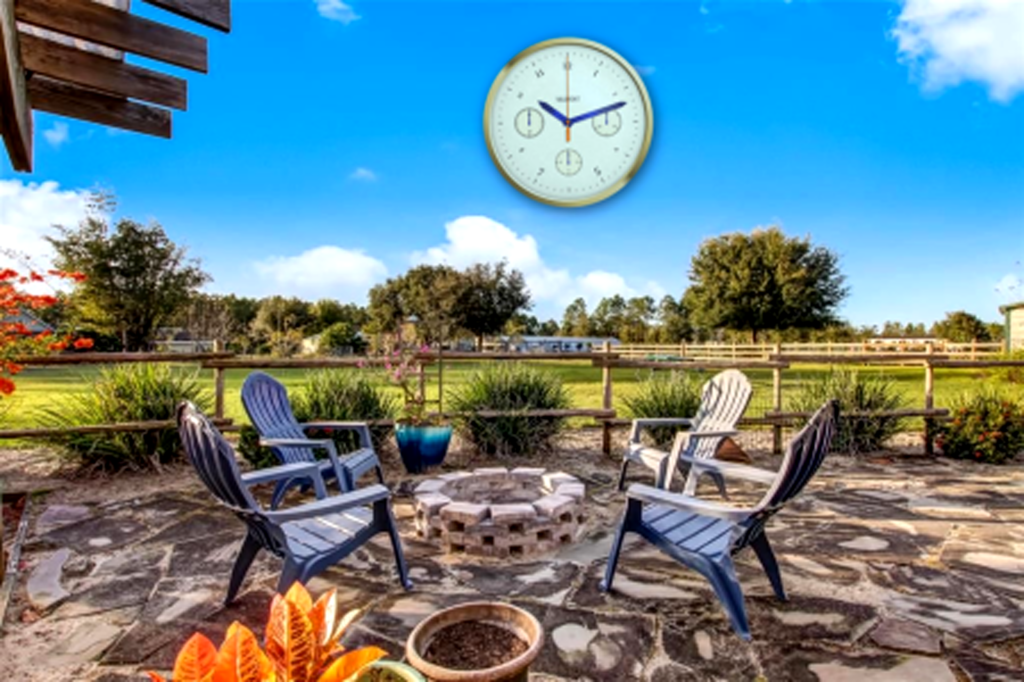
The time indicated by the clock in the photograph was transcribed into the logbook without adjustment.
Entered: 10:12
